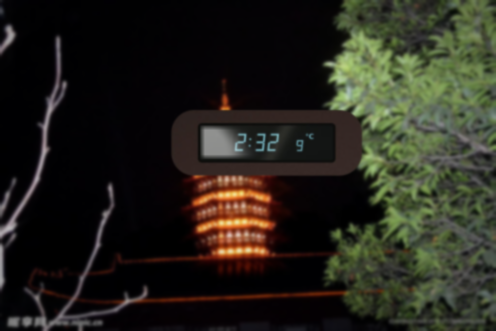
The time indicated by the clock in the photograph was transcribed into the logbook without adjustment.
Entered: 2:32
